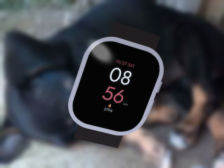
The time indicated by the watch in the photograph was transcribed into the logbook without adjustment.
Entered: 8:56
